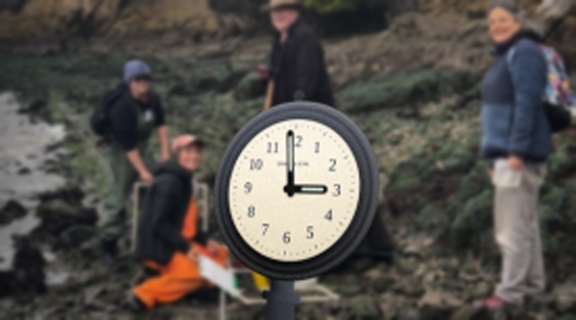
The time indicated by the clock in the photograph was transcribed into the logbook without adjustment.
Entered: 2:59
